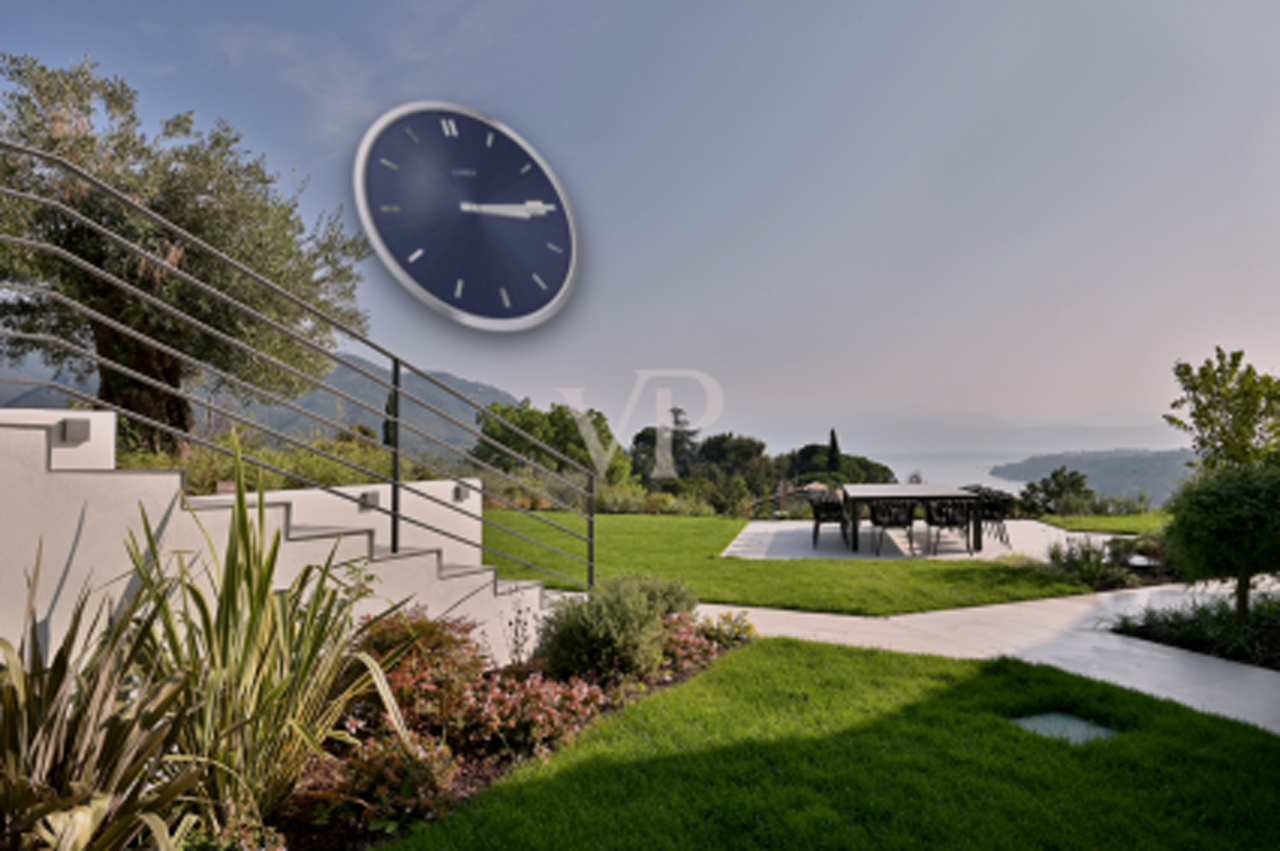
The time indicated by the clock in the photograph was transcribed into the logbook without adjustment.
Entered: 3:15
